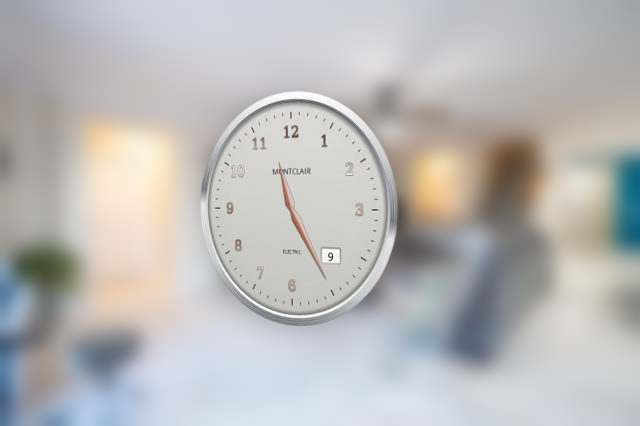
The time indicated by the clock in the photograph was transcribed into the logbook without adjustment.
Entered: 11:25
